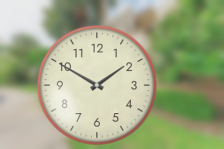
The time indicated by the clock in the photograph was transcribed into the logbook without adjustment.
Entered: 1:50
